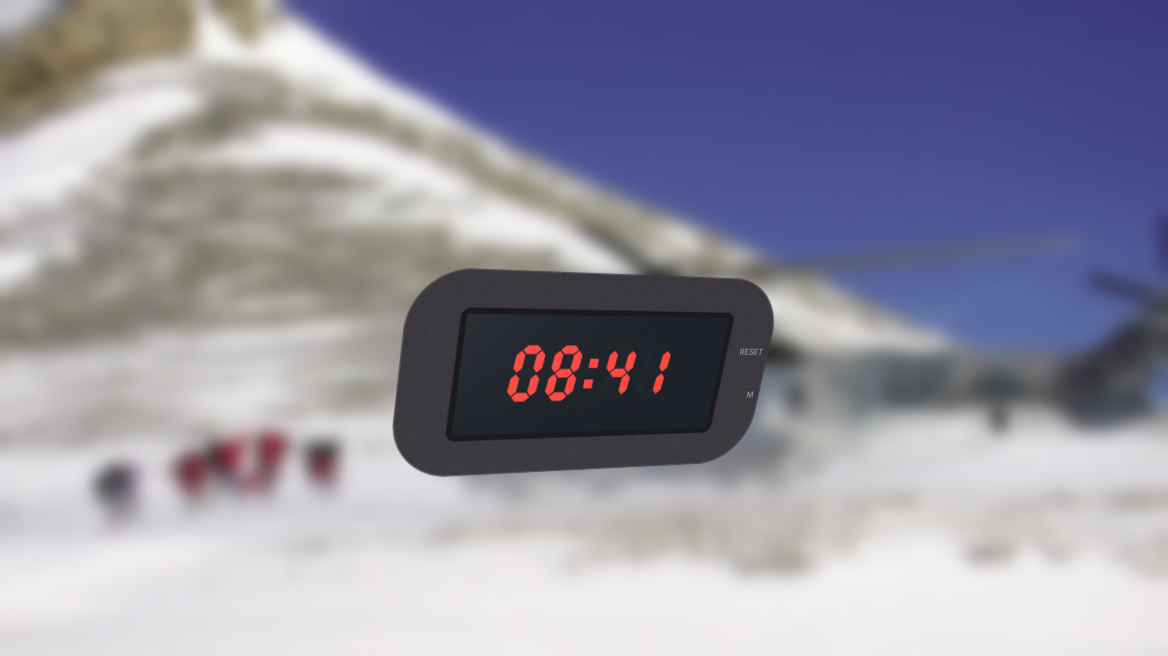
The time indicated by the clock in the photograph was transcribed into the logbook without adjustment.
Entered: 8:41
